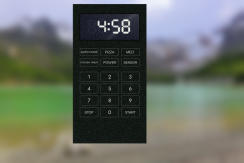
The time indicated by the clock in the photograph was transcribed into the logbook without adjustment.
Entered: 4:58
